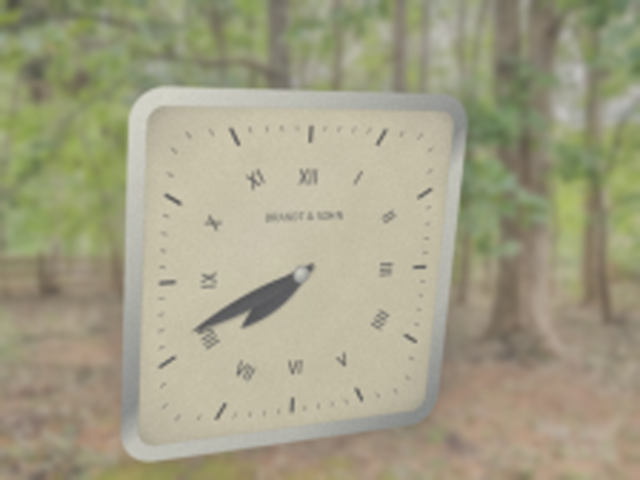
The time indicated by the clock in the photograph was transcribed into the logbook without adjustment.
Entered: 7:41
